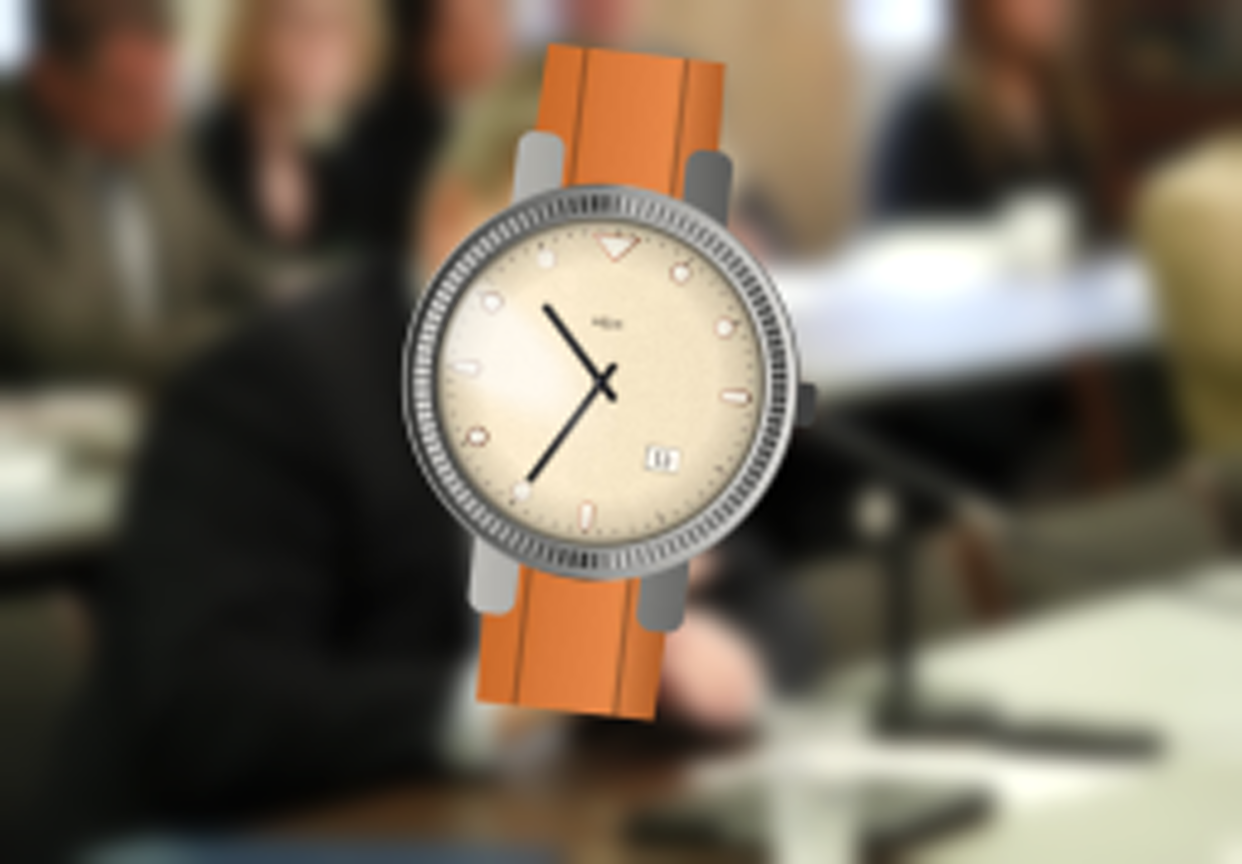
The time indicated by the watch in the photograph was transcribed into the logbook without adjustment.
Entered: 10:35
